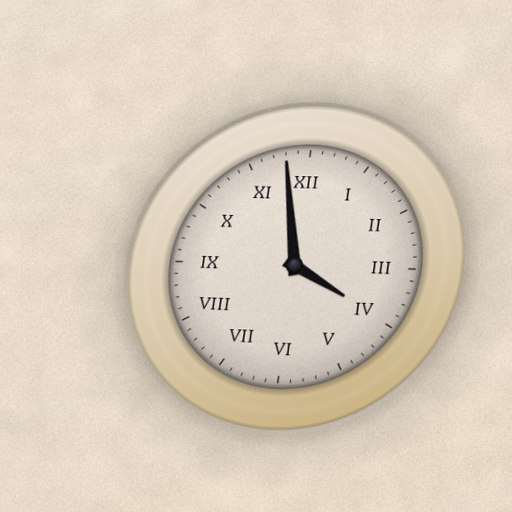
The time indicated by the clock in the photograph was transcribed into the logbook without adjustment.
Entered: 3:58
